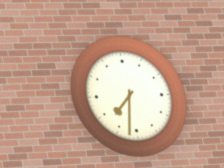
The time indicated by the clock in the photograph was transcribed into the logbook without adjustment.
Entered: 7:32
